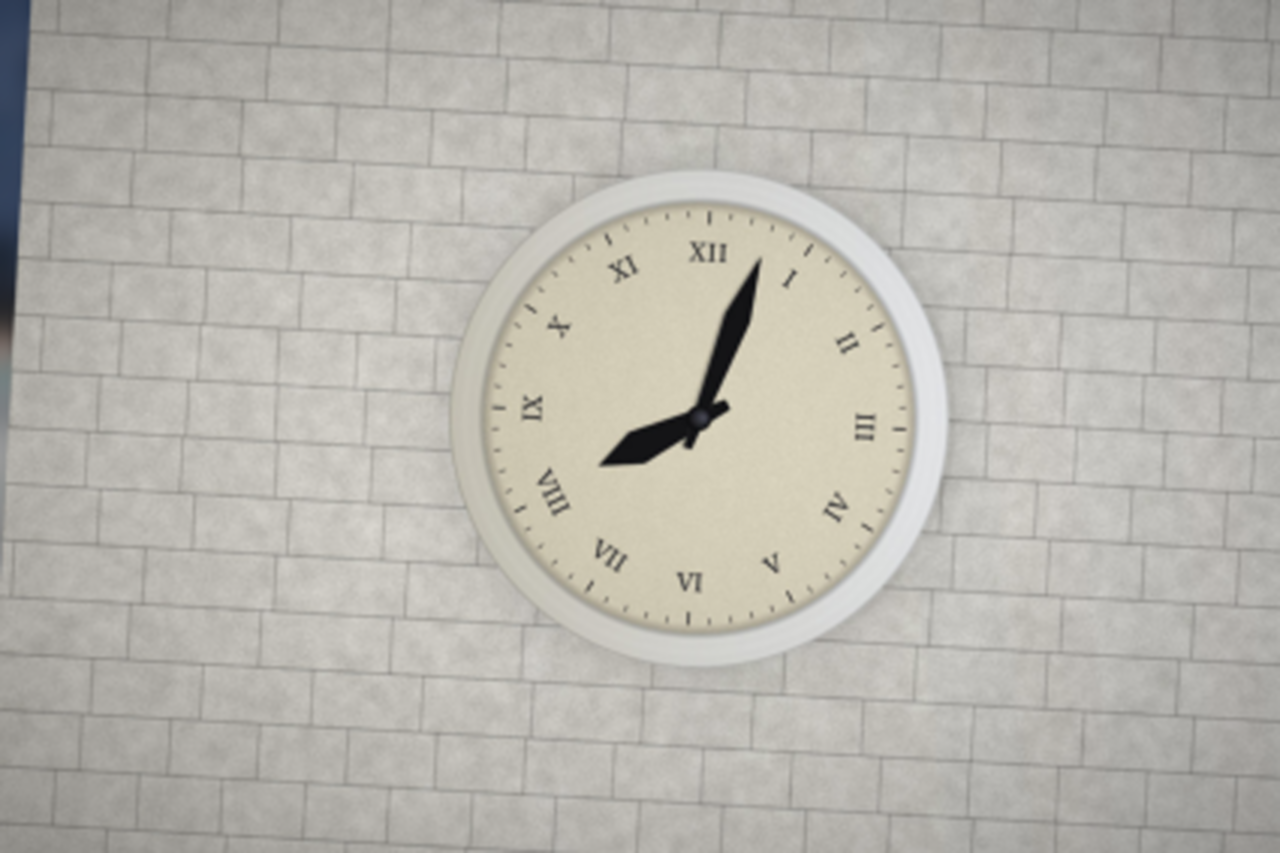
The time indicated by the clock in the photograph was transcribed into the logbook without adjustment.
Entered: 8:03
